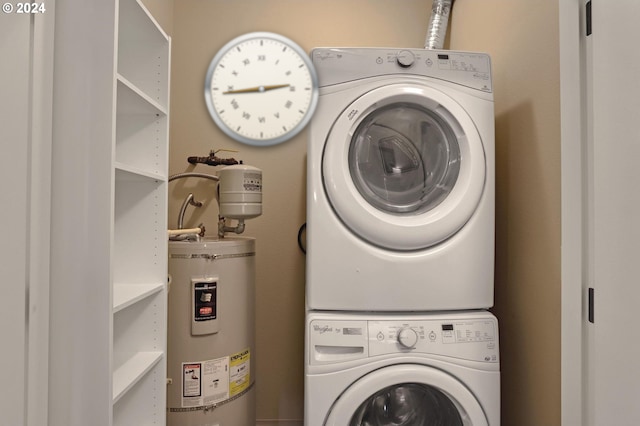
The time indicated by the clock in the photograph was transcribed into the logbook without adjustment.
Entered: 2:44
